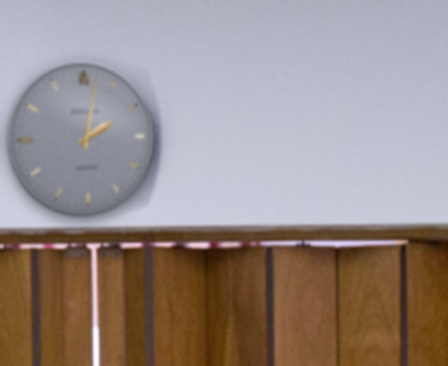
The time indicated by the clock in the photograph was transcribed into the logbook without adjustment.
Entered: 2:02
